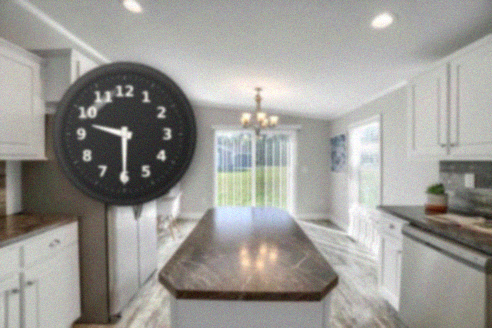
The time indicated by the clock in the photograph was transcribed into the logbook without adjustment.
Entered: 9:30
